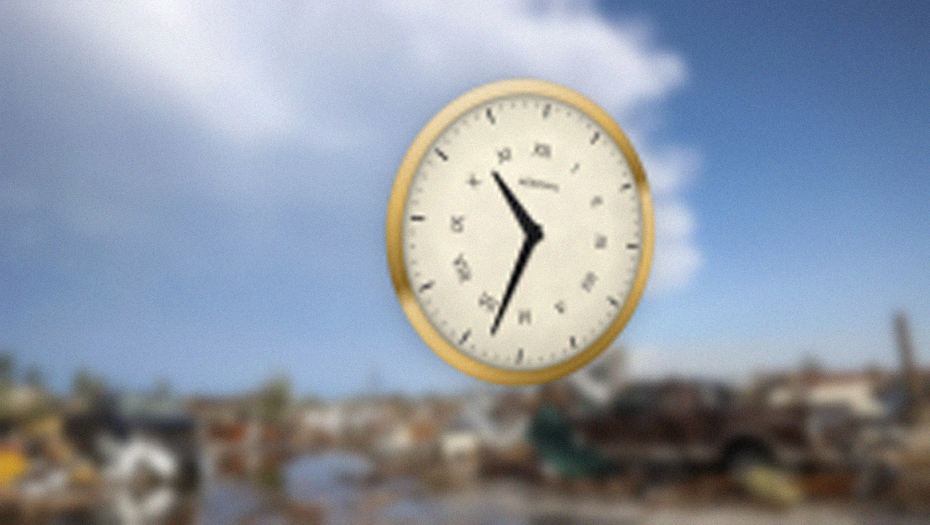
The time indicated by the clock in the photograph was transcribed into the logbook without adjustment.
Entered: 10:33
